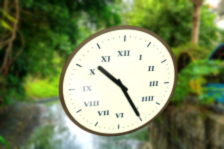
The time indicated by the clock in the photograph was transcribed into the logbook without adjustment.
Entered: 10:25
